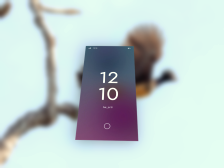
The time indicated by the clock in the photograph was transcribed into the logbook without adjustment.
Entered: 12:10
